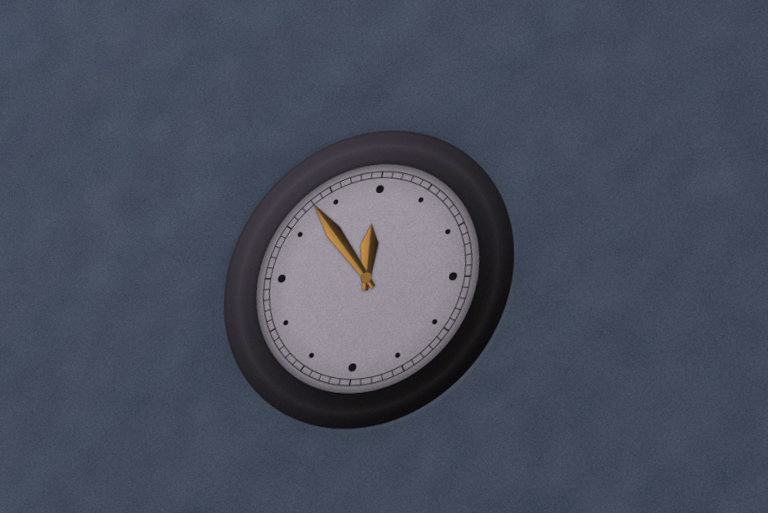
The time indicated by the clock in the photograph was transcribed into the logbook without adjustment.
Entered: 11:53
